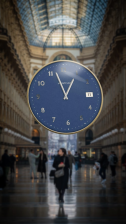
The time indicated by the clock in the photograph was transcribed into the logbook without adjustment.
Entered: 12:57
